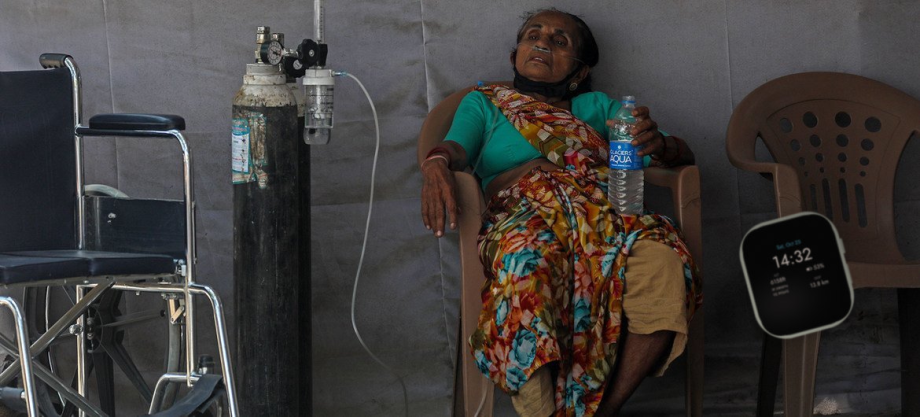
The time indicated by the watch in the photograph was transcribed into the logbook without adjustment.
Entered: 14:32
